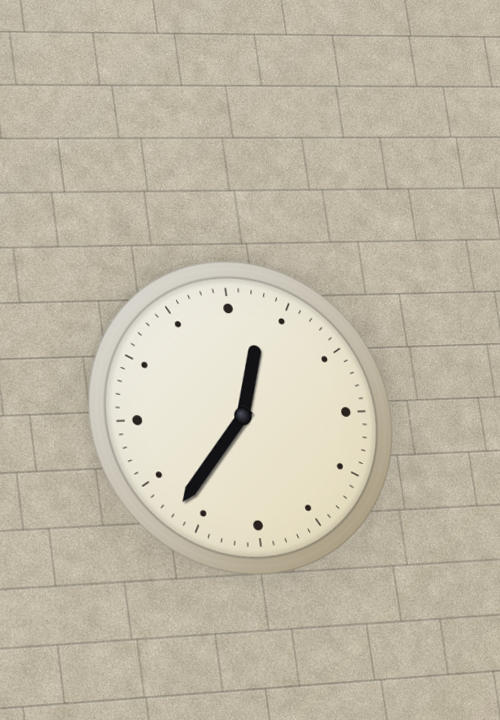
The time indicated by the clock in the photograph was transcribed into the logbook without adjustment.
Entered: 12:37
